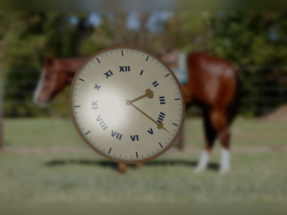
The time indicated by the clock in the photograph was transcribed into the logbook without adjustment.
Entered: 2:22
